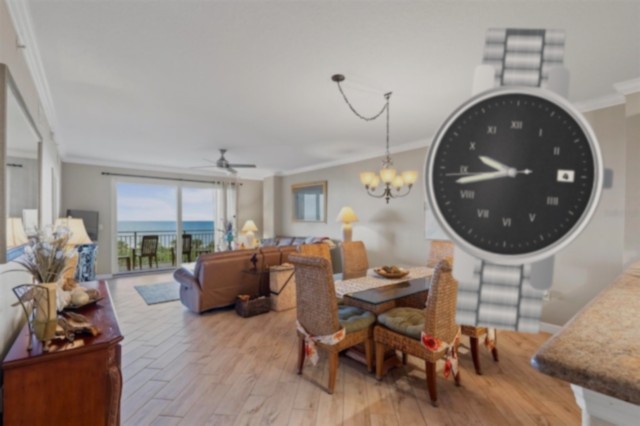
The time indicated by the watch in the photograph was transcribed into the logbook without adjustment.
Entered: 9:42:44
